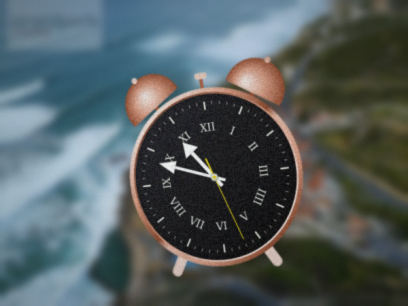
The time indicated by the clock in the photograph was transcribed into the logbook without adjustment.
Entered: 10:48:27
